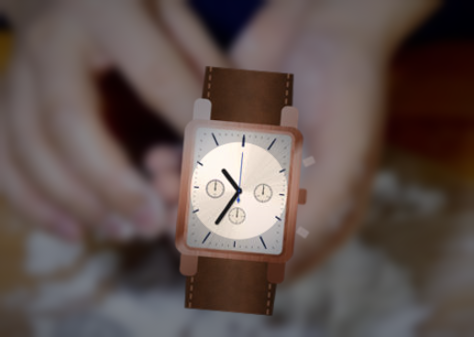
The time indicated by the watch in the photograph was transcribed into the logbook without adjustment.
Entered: 10:35
